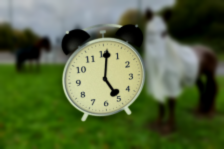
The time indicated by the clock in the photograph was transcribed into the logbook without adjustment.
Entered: 5:01
